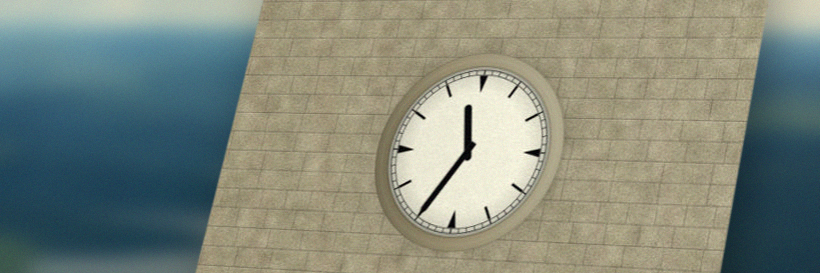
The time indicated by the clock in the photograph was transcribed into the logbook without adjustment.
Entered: 11:35
